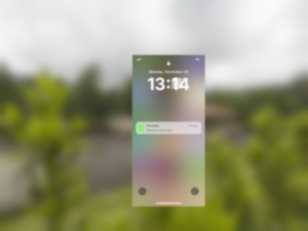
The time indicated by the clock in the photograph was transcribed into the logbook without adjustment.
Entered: 13:14
